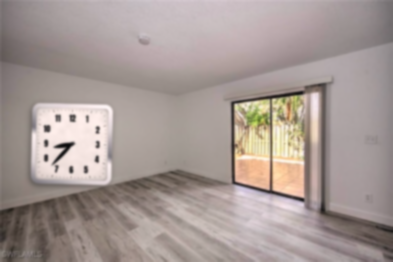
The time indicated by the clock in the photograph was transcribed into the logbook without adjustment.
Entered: 8:37
